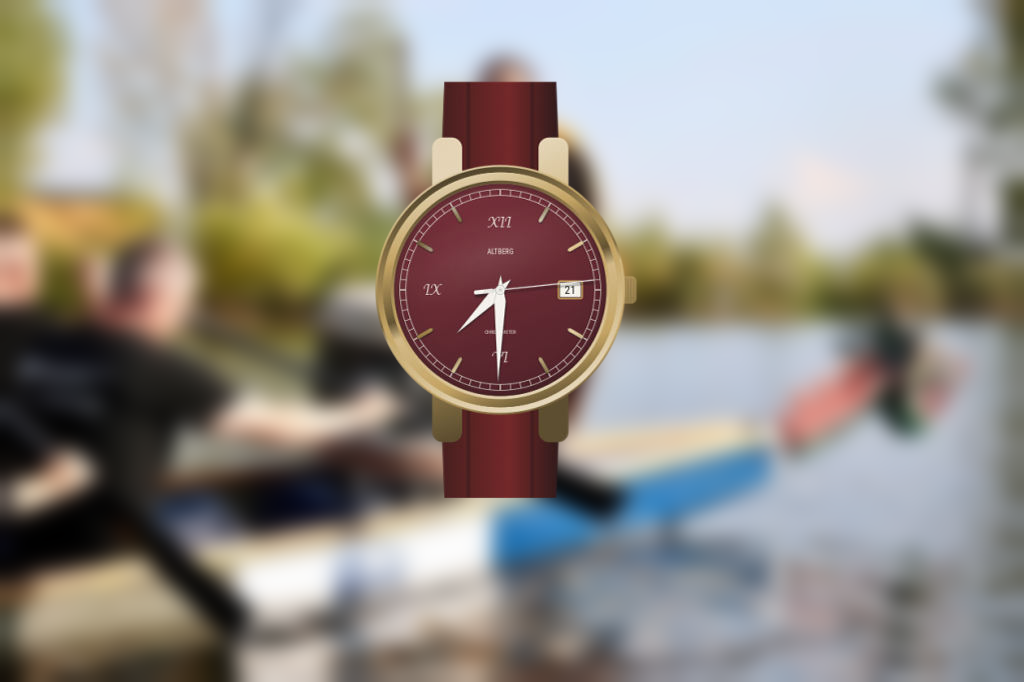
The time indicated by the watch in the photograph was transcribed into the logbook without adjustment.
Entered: 7:30:14
